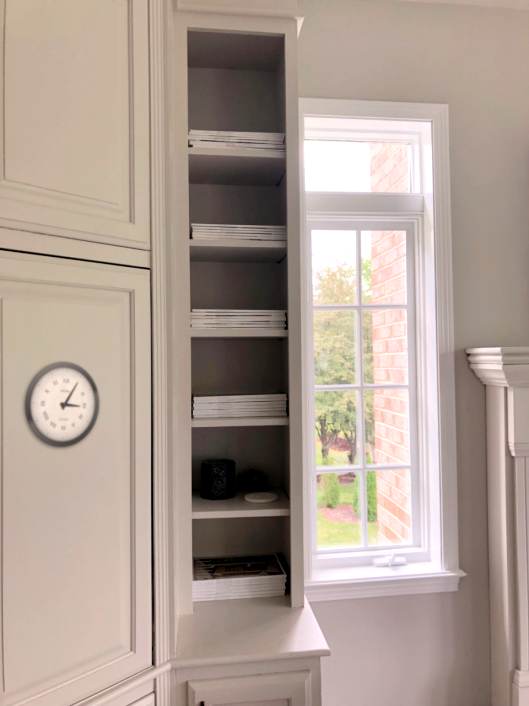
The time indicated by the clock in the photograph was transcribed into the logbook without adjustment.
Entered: 3:05
